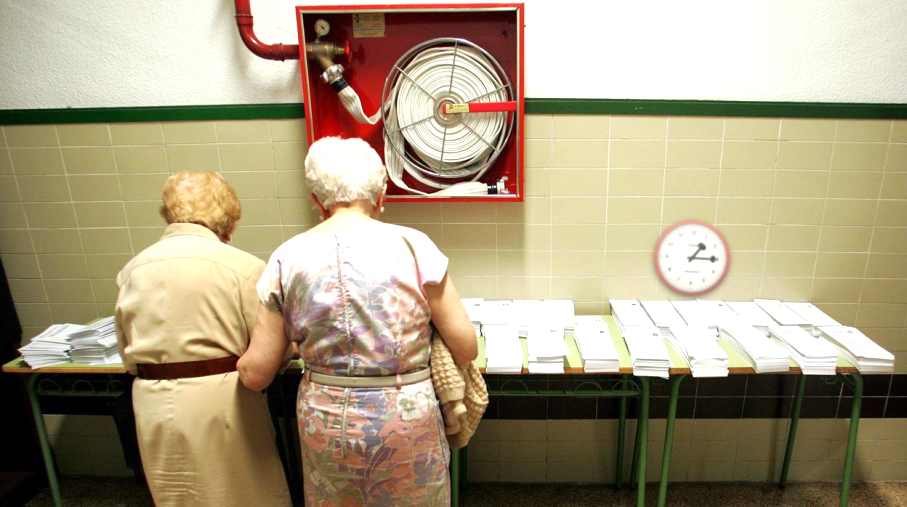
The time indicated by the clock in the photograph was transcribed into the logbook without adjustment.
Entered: 1:15
